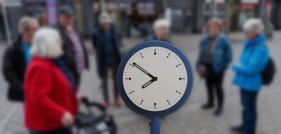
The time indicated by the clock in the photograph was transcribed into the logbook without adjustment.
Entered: 7:51
